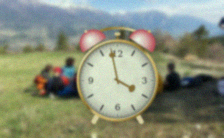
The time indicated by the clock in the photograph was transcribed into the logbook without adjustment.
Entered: 3:58
